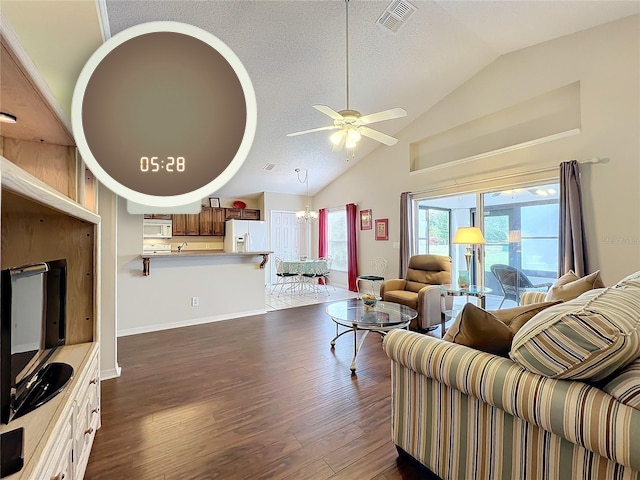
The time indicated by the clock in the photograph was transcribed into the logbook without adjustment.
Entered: 5:28
